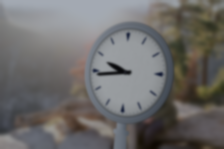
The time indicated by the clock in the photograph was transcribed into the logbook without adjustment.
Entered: 9:44
